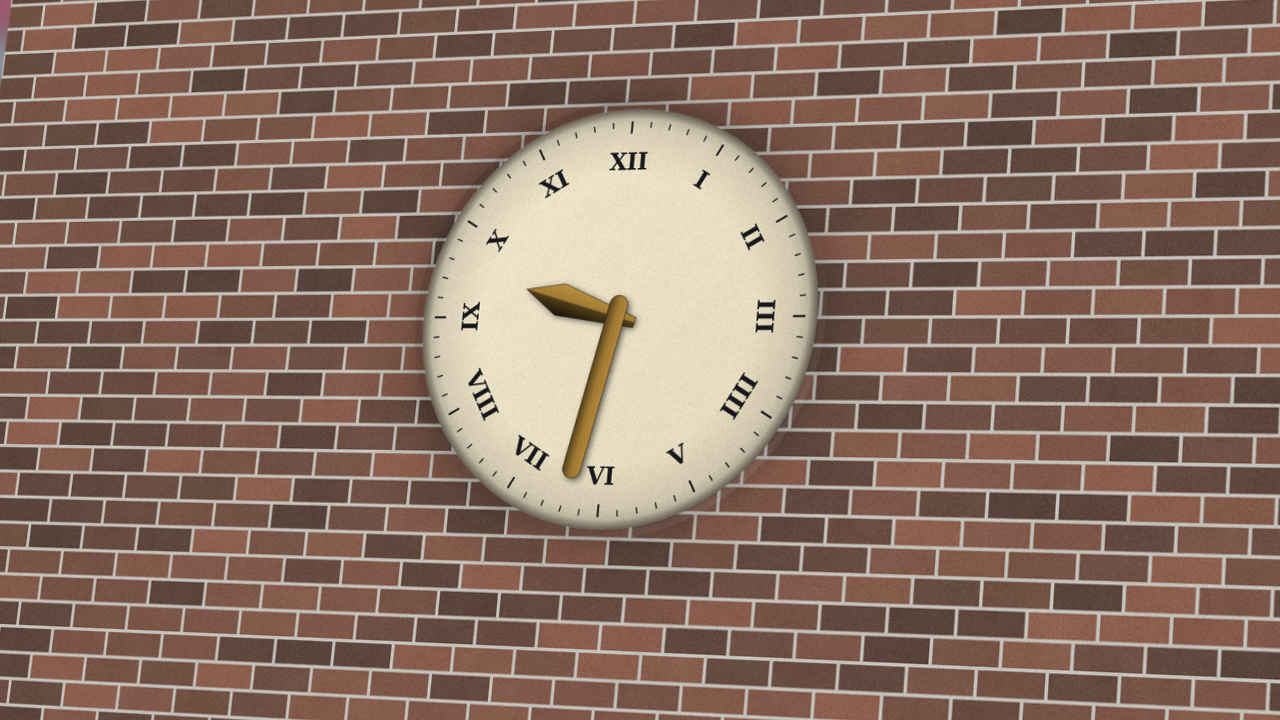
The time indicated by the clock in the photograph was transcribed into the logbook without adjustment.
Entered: 9:32
